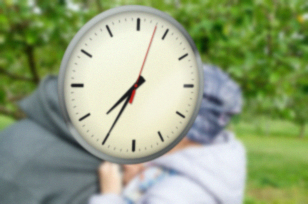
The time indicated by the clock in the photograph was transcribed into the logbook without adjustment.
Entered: 7:35:03
